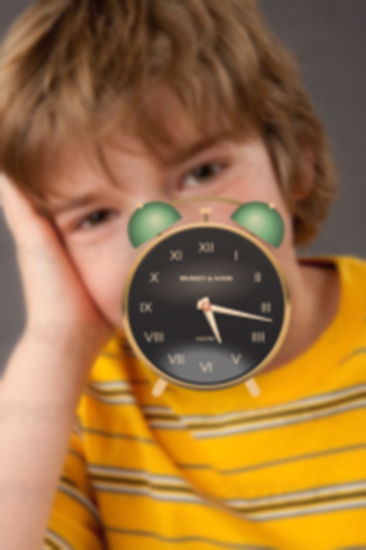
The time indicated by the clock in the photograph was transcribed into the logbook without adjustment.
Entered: 5:17
